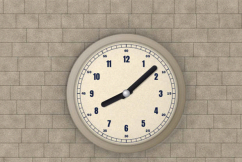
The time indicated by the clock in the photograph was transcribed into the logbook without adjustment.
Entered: 8:08
